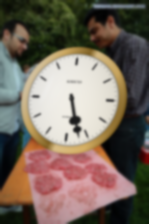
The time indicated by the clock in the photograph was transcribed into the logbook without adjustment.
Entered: 5:27
